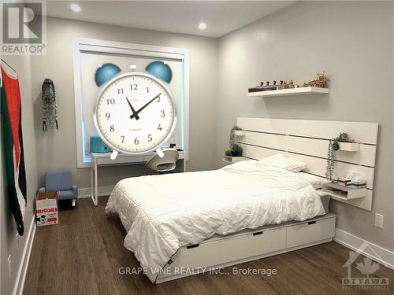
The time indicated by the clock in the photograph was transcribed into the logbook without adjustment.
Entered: 11:09
